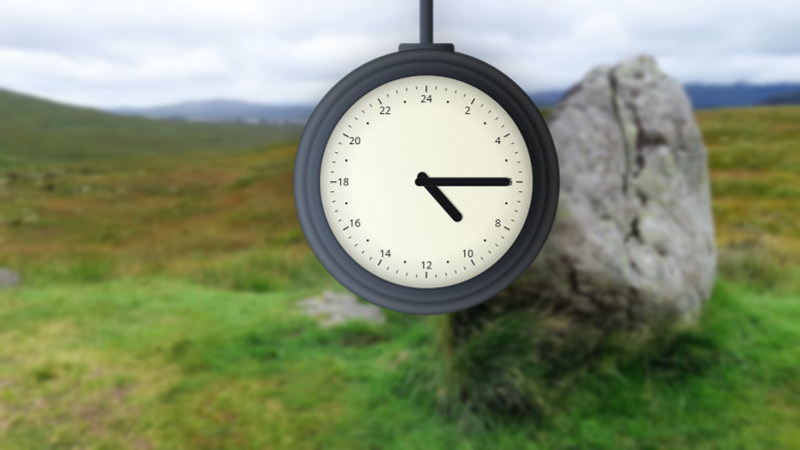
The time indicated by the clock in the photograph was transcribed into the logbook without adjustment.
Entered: 9:15
